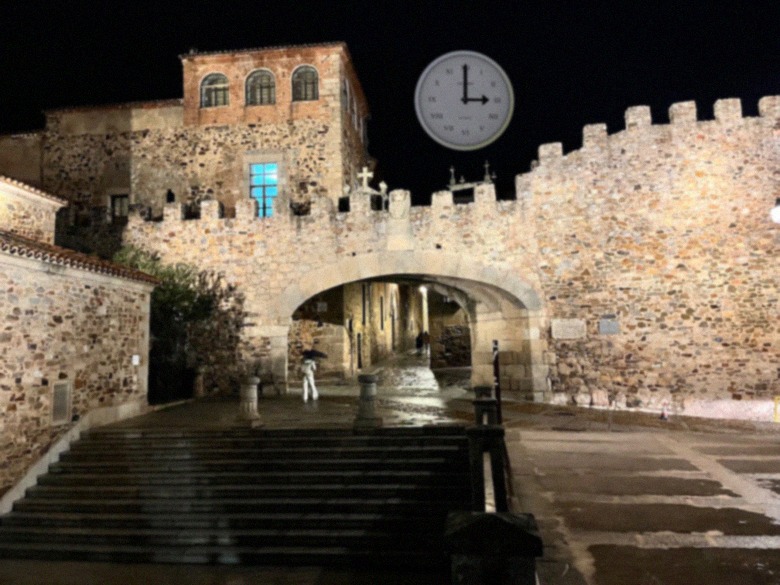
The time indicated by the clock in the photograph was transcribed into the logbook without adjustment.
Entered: 3:00
